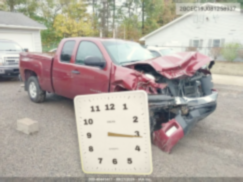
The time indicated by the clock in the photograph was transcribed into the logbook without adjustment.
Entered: 3:16
